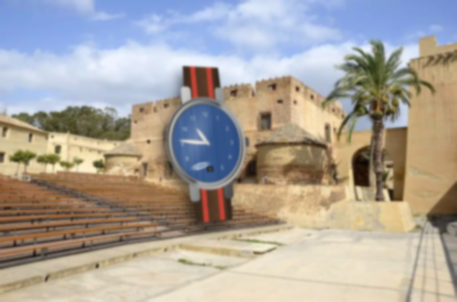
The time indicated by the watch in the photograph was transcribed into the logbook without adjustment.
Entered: 10:46
